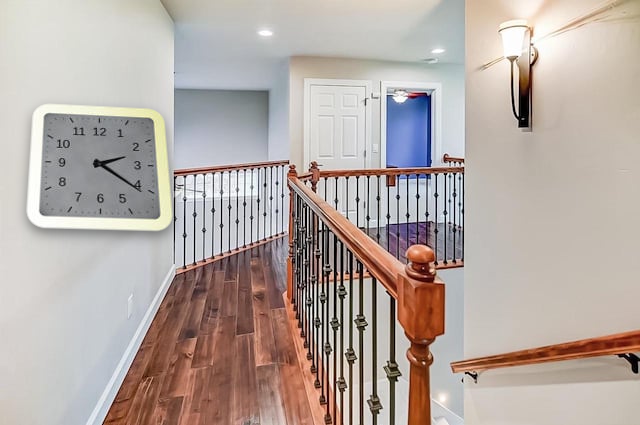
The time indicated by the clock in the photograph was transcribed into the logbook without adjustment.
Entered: 2:21
